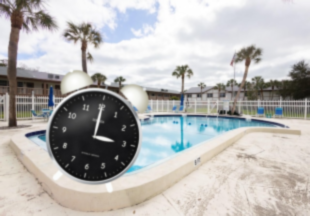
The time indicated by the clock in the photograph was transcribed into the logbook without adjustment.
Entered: 3:00
